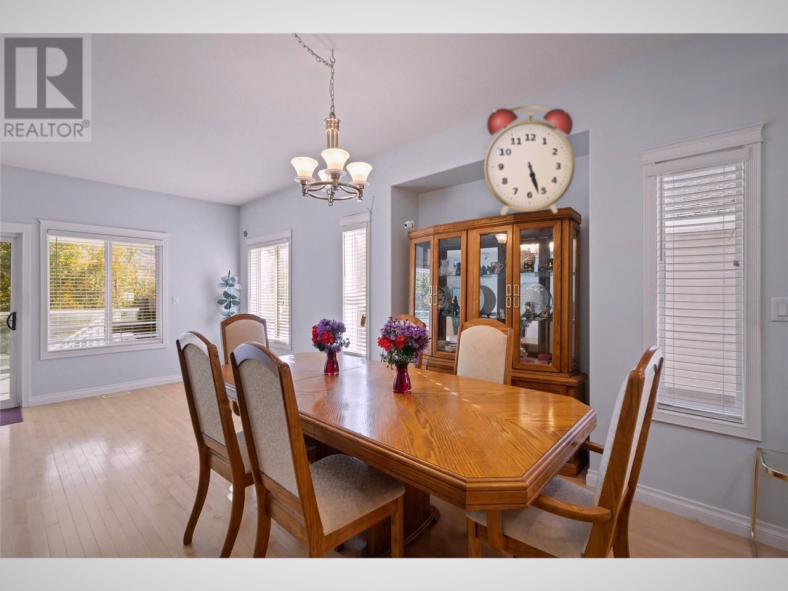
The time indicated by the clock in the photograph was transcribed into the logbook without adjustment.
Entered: 5:27
